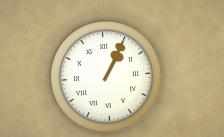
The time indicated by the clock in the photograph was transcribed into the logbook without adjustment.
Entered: 1:05
